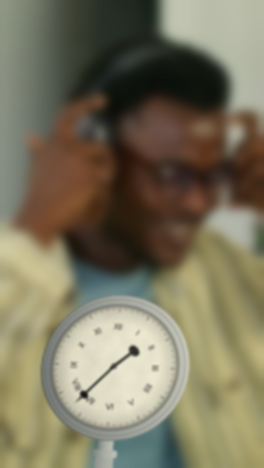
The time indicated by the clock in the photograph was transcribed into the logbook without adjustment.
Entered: 1:37
